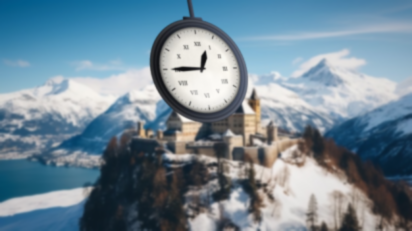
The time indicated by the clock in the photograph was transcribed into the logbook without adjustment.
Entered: 12:45
